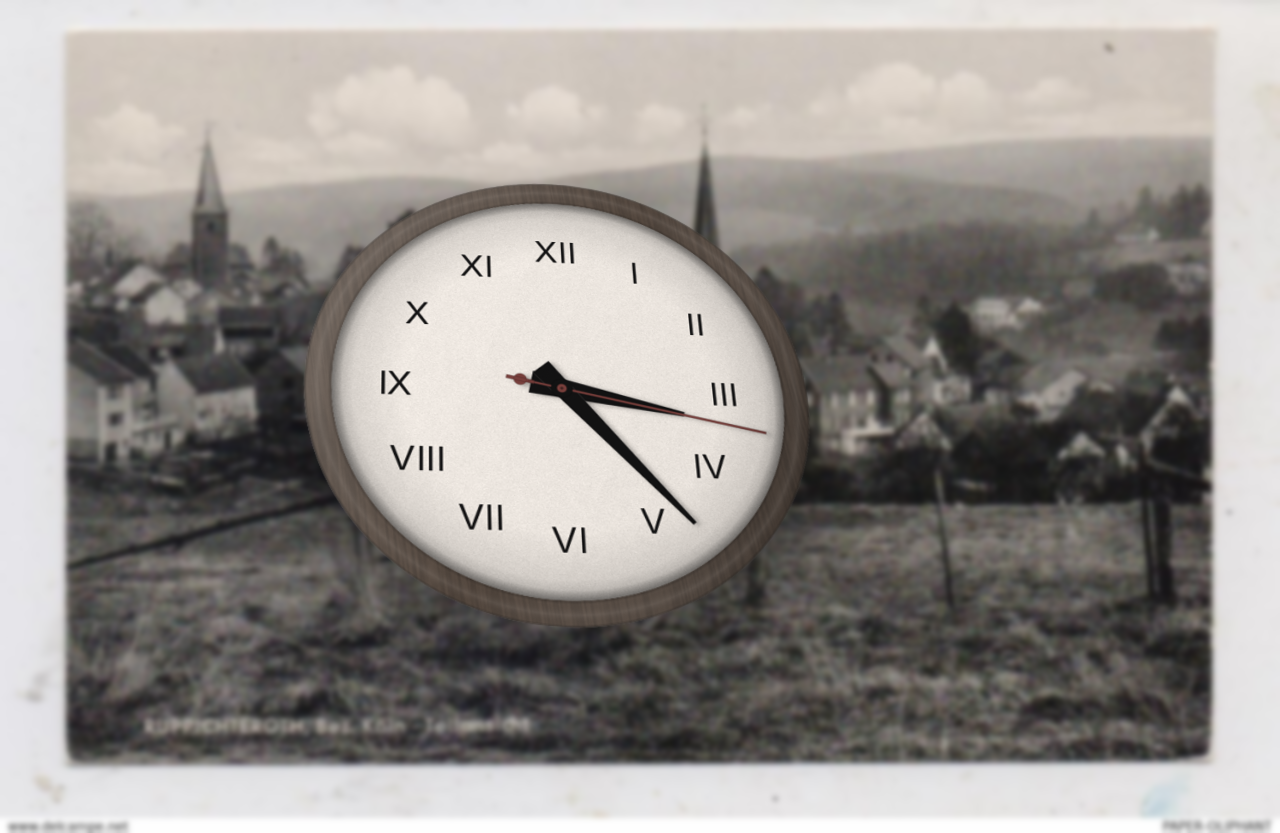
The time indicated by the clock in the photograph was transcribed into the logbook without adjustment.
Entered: 3:23:17
